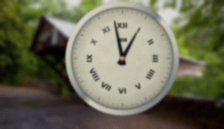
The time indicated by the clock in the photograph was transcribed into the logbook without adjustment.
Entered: 12:58
